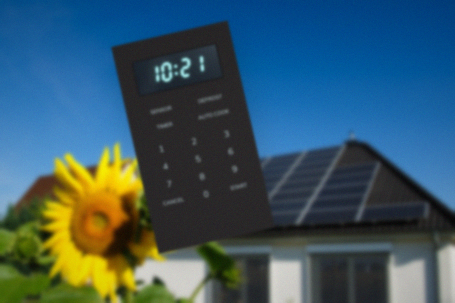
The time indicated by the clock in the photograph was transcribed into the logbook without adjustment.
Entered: 10:21
